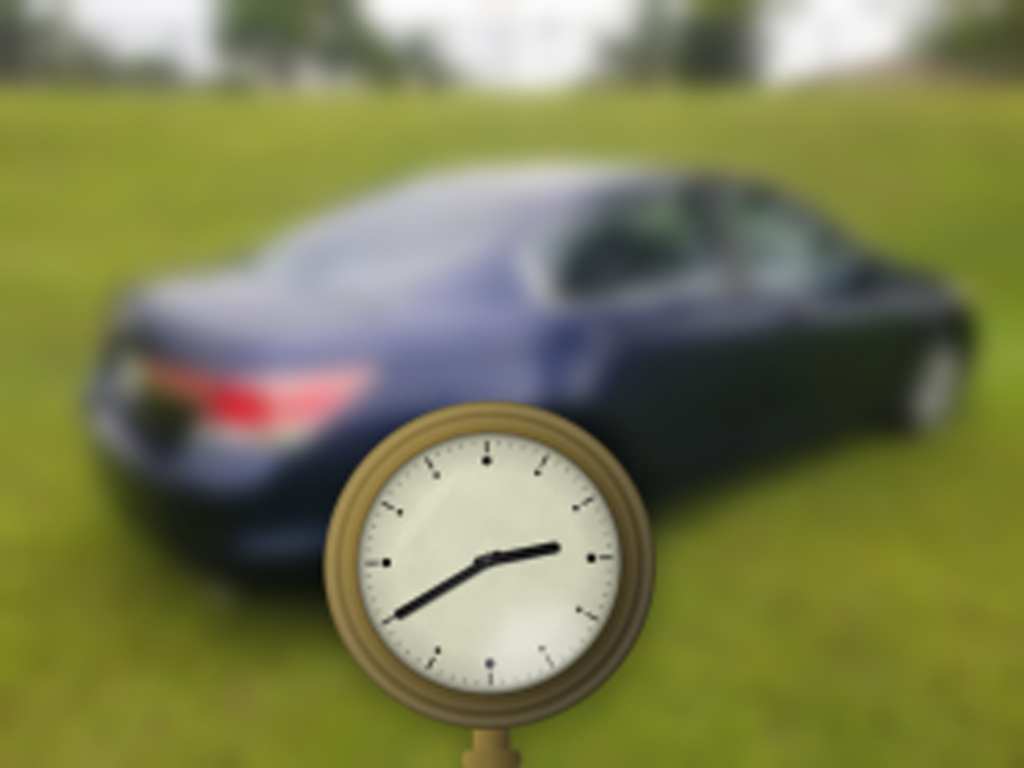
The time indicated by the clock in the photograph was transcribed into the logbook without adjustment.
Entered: 2:40
